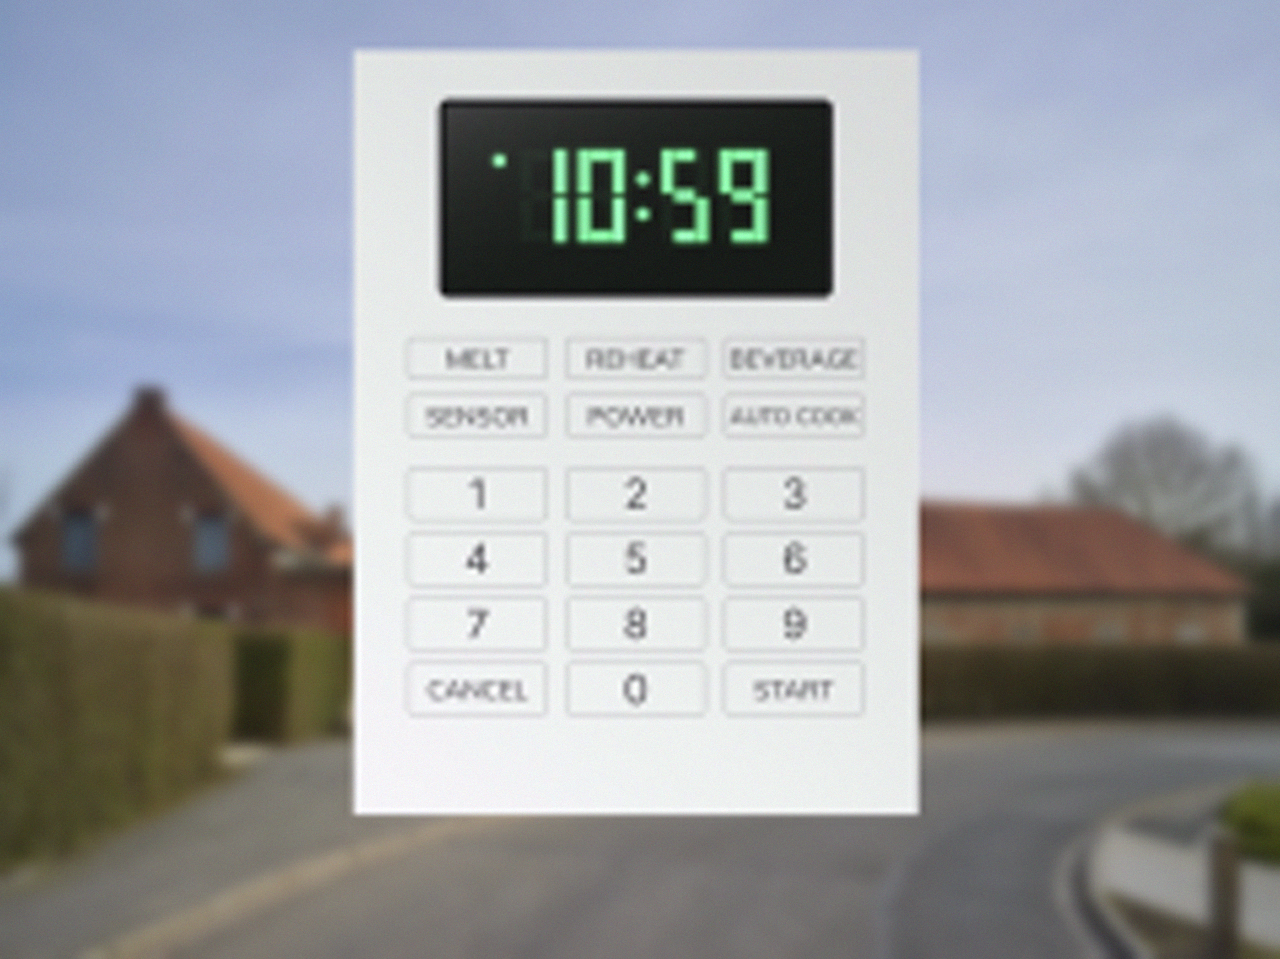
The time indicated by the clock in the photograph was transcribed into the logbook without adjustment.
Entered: 10:59
